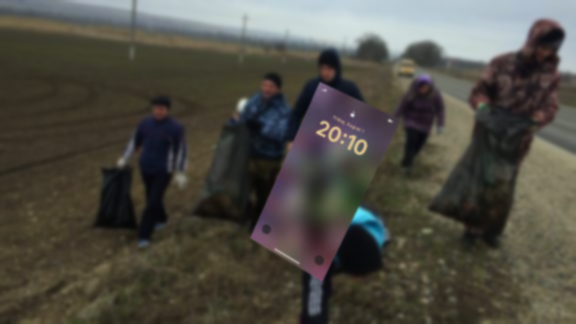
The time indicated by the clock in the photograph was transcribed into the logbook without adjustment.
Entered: 20:10
